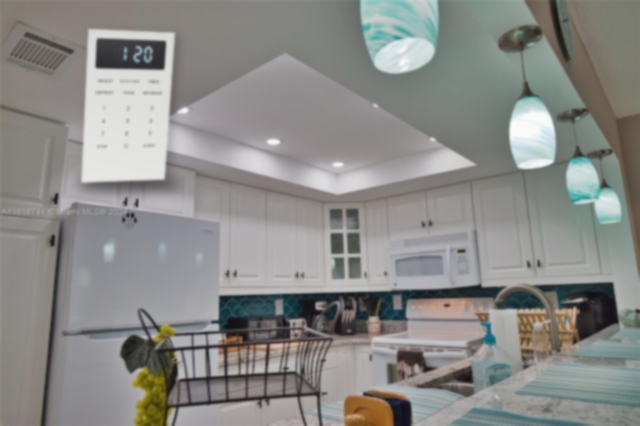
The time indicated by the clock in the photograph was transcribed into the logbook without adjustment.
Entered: 1:20
